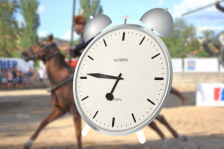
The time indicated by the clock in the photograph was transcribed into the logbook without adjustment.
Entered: 6:46
